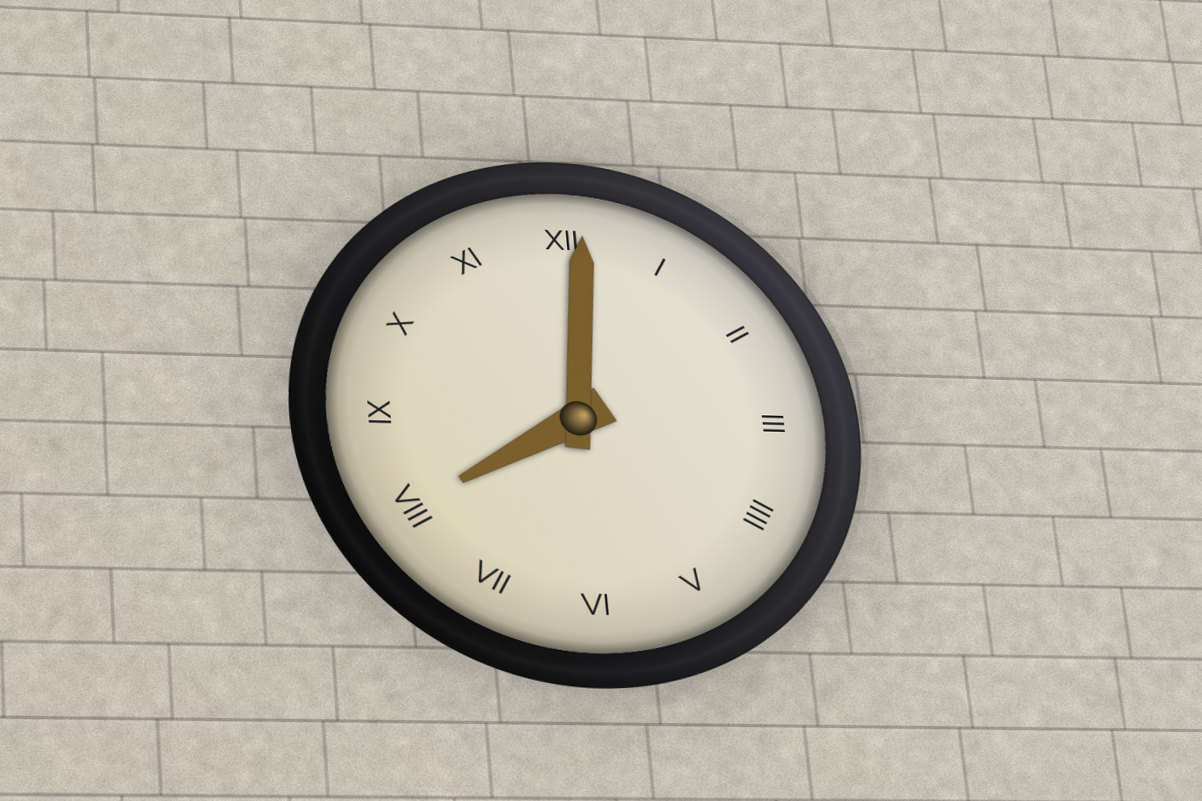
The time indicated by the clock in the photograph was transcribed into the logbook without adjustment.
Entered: 8:01
